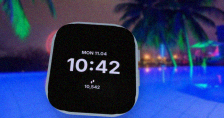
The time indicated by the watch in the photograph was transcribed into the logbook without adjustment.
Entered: 10:42
